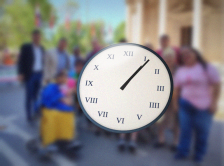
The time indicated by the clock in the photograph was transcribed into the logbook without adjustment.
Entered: 1:06
